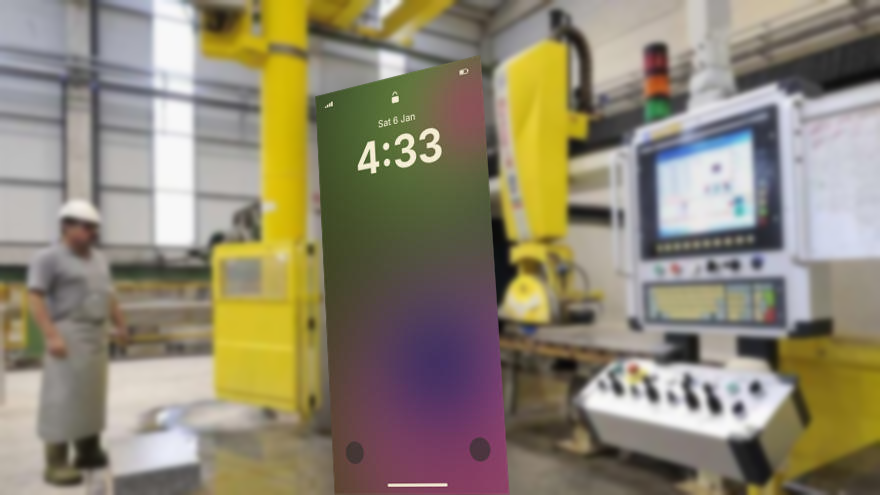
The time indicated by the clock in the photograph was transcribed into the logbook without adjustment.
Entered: 4:33
